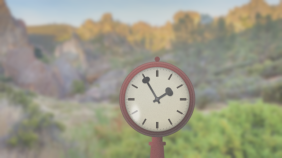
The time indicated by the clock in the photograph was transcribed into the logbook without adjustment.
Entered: 1:55
